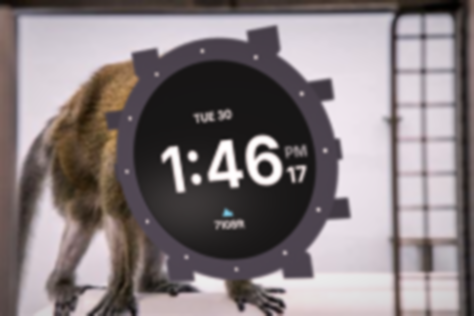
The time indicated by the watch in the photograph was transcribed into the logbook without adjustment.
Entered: 1:46:17
